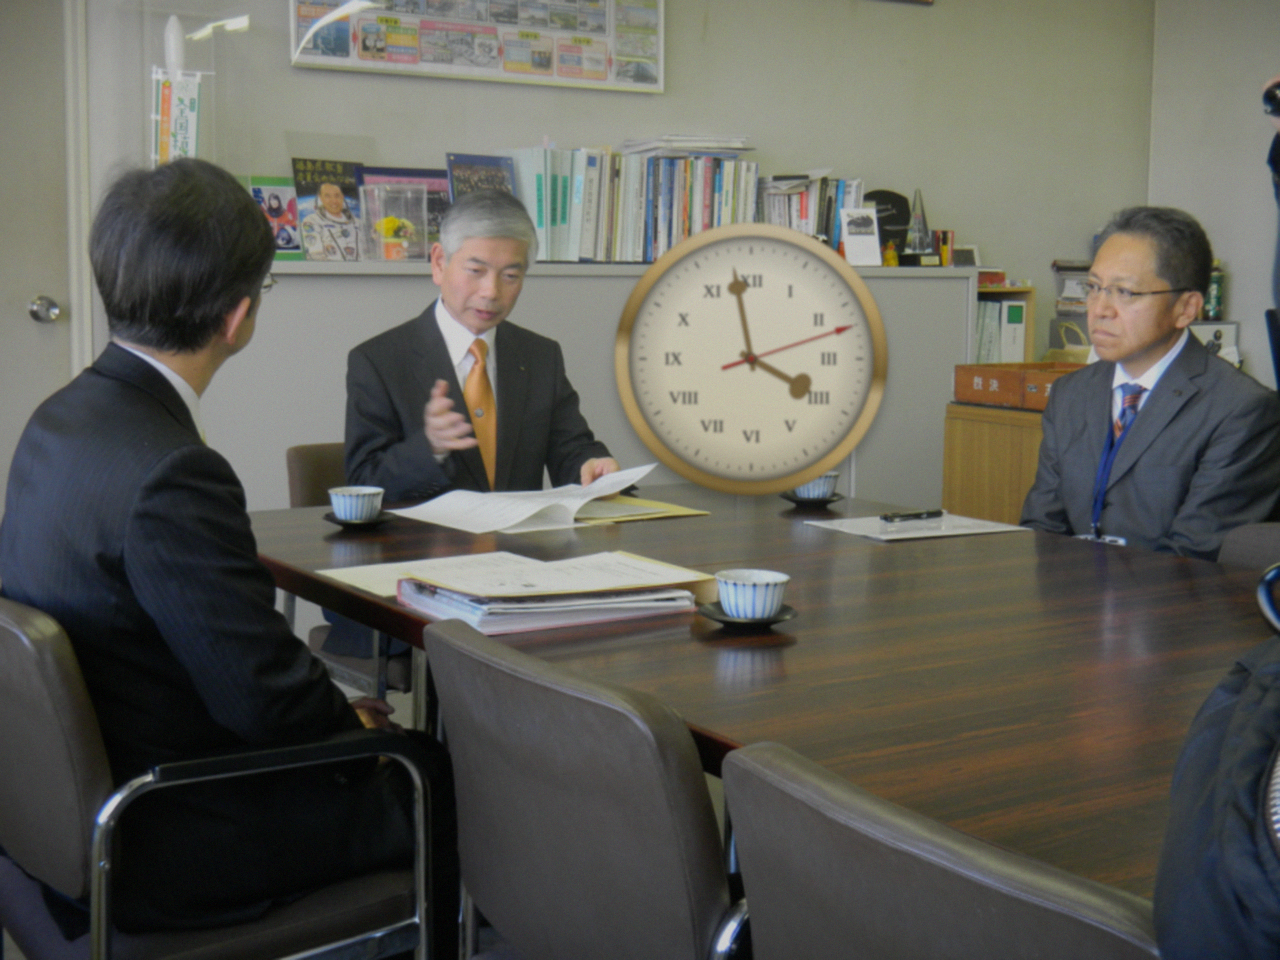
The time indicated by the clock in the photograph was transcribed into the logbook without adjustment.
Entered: 3:58:12
